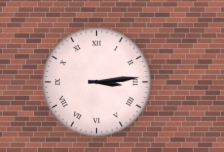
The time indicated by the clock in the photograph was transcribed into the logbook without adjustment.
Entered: 3:14
